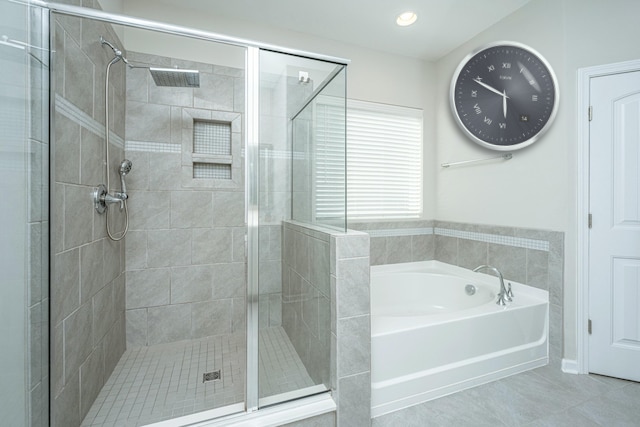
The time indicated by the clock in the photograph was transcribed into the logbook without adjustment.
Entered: 5:49
